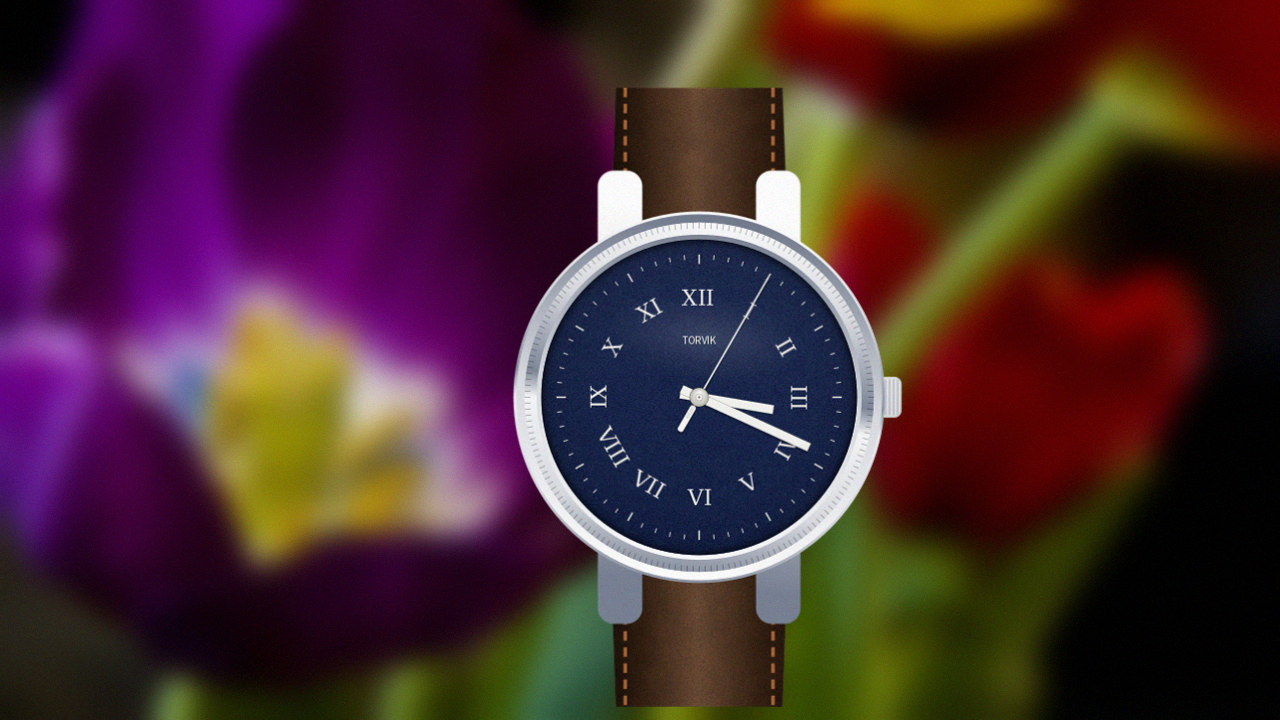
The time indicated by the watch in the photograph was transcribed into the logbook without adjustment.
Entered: 3:19:05
